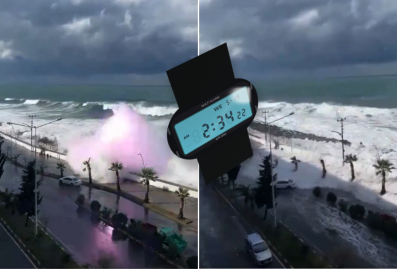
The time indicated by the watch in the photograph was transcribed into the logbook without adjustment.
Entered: 2:34:22
